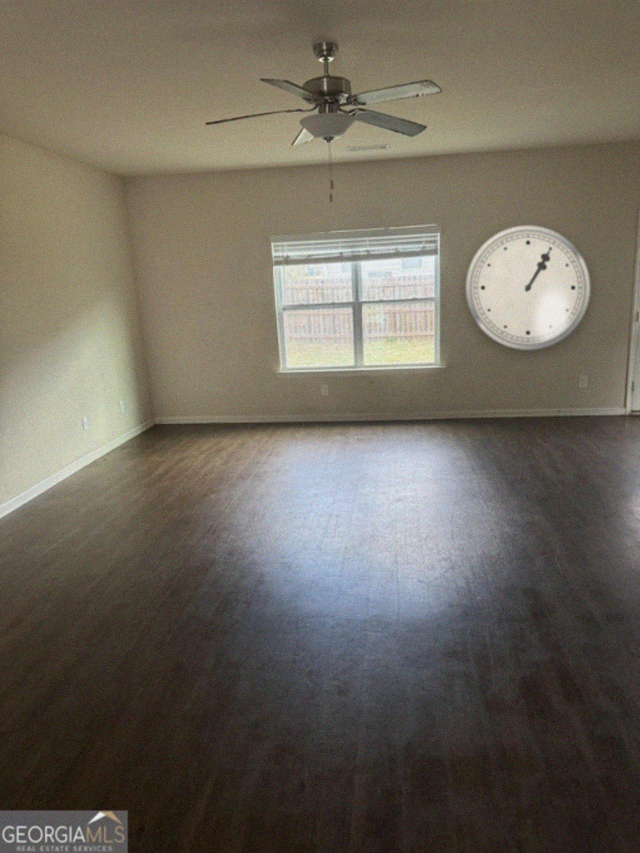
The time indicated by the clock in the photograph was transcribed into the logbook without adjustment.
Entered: 1:05
